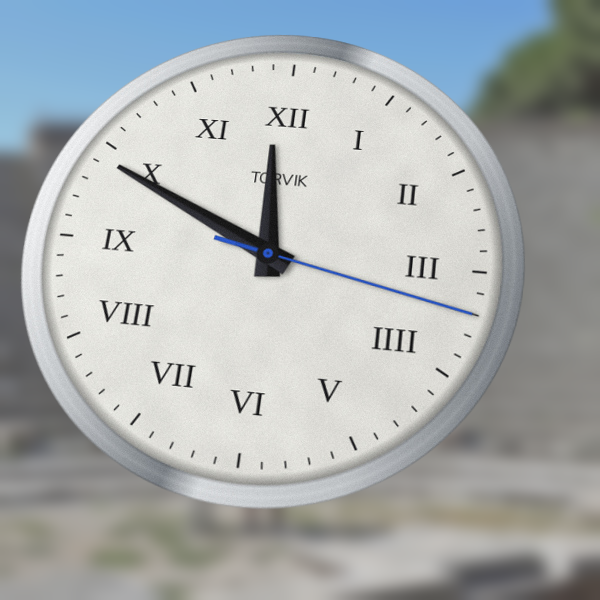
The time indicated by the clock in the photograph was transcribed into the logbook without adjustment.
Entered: 11:49:17
